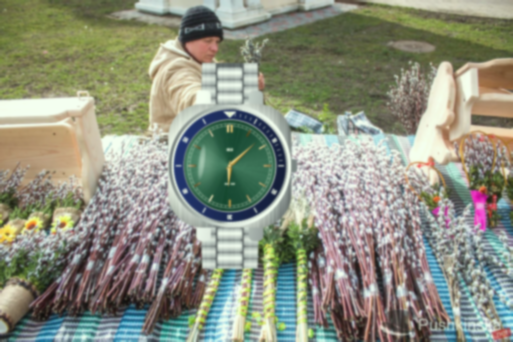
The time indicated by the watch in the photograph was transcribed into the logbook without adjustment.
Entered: 6:08
